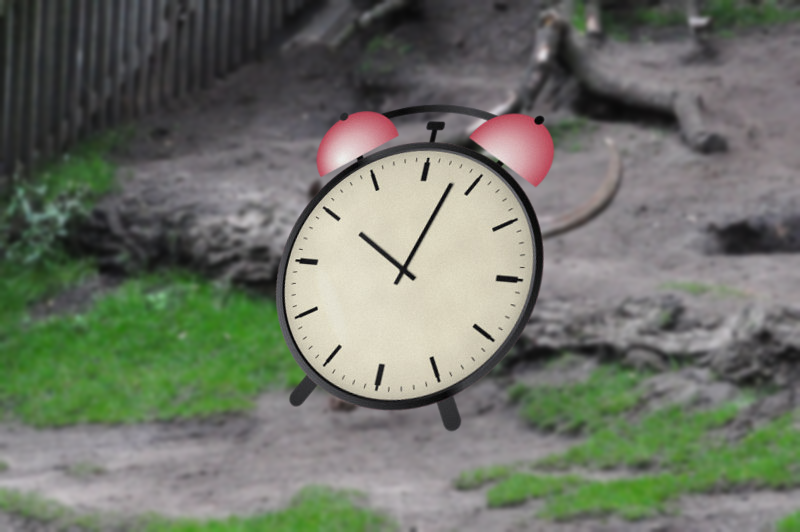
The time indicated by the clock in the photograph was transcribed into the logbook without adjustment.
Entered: 10:03
